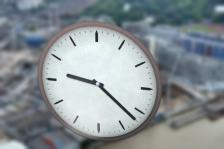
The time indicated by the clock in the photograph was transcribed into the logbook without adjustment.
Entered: 9:22
